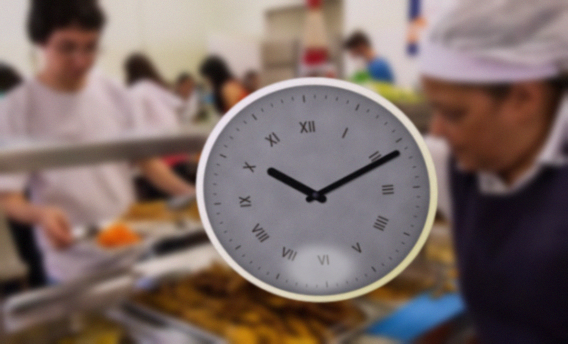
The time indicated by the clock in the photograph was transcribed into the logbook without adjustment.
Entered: 10:11
